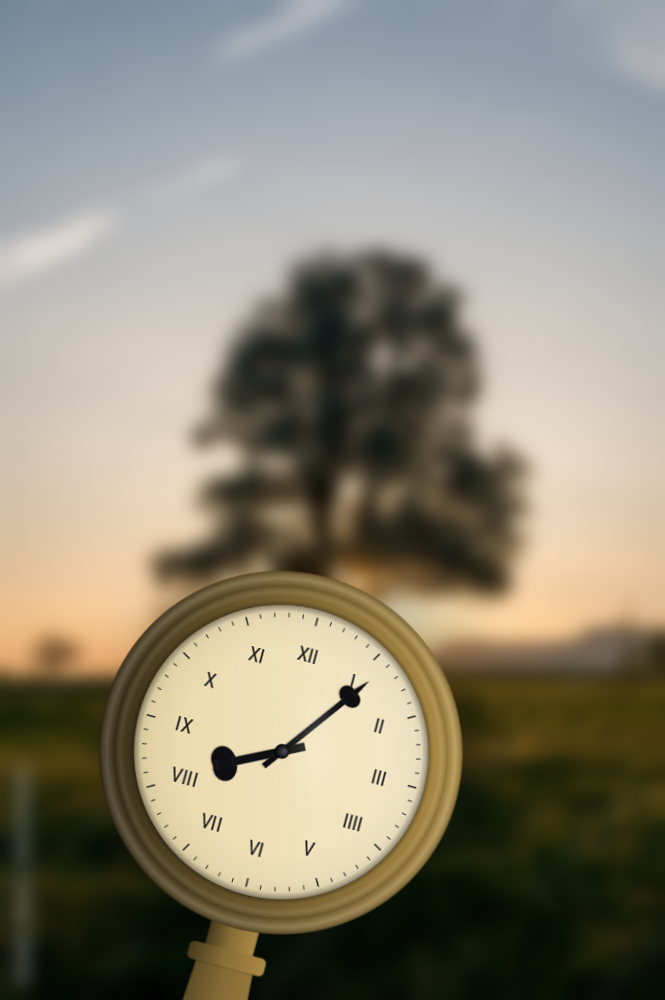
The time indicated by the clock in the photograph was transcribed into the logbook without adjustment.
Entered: 8:06
